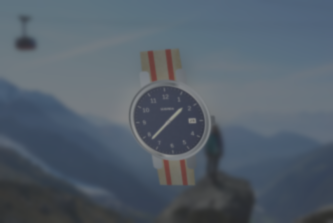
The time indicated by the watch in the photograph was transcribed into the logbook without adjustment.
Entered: 1:38
